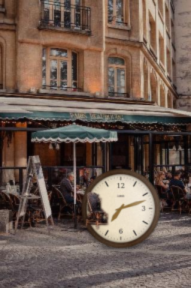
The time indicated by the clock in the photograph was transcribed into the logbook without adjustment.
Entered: 7:12
